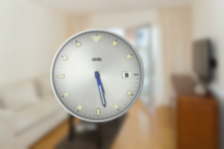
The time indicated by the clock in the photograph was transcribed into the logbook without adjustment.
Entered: 5:28
